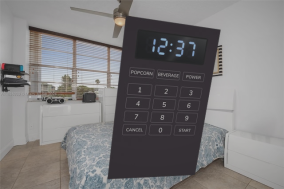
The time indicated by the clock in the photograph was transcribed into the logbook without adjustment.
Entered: 12:37
